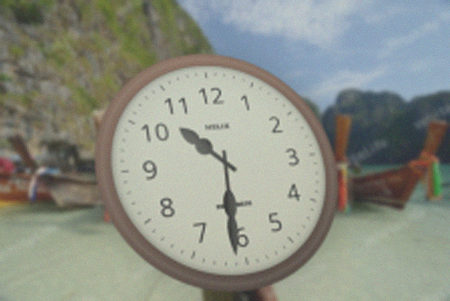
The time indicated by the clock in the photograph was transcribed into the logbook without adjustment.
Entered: 10:31
